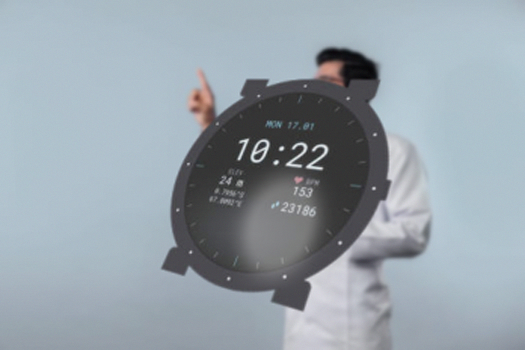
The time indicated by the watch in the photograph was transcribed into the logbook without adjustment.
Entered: 10:22
